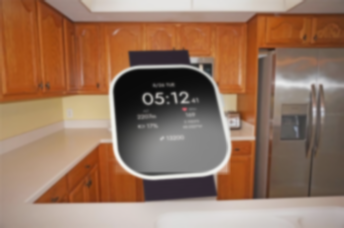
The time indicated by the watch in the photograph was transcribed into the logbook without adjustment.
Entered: 5:12
